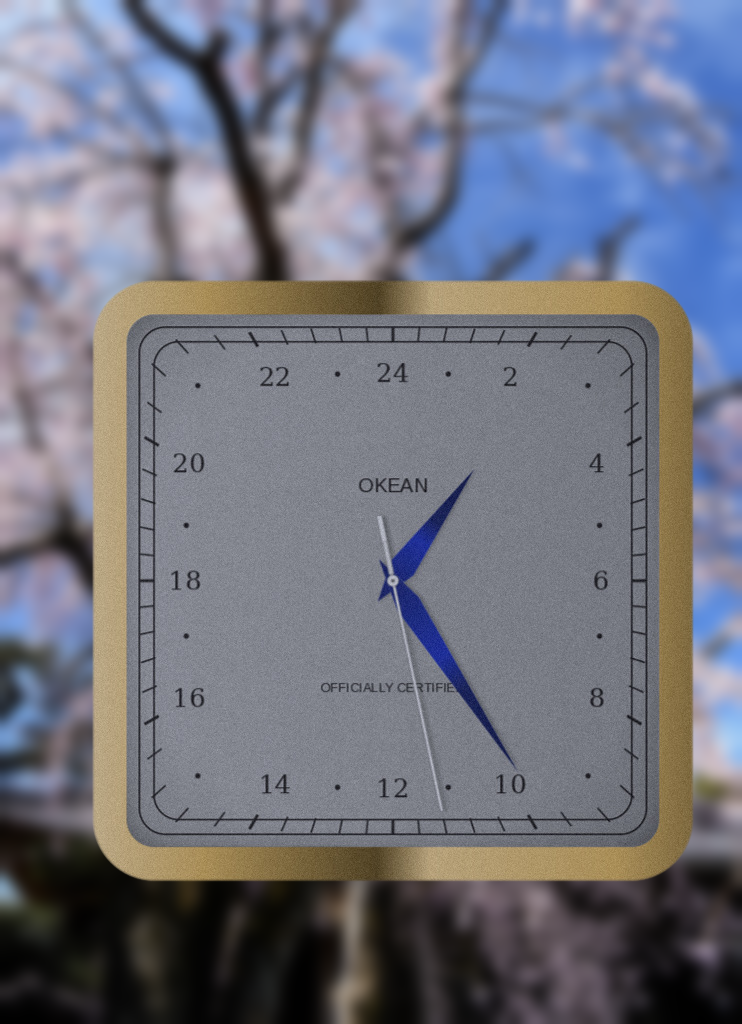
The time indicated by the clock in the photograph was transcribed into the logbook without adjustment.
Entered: 2:24:28
